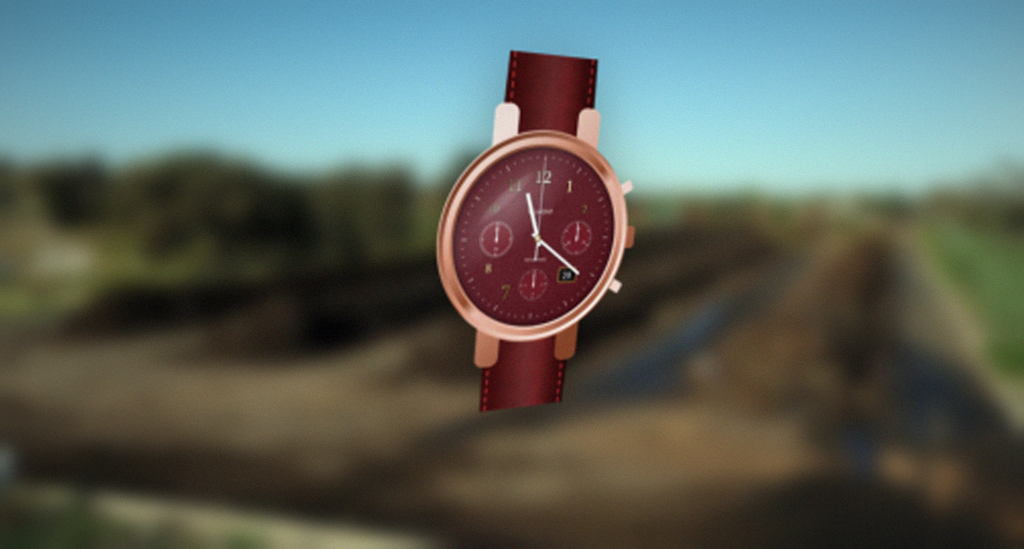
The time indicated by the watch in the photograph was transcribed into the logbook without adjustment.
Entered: 11:21
